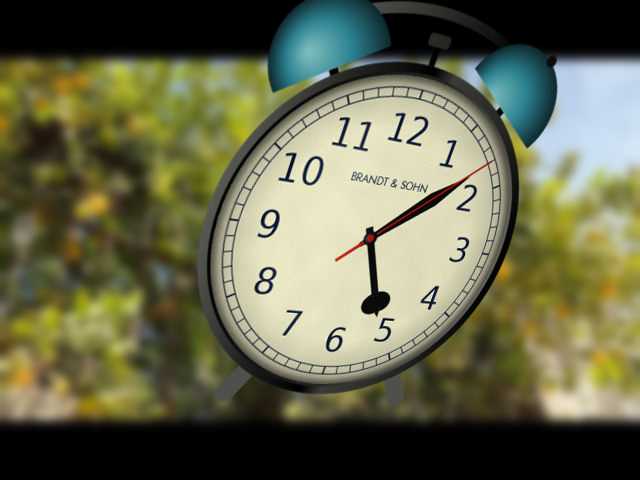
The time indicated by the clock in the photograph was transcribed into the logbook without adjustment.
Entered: 5:08:08
